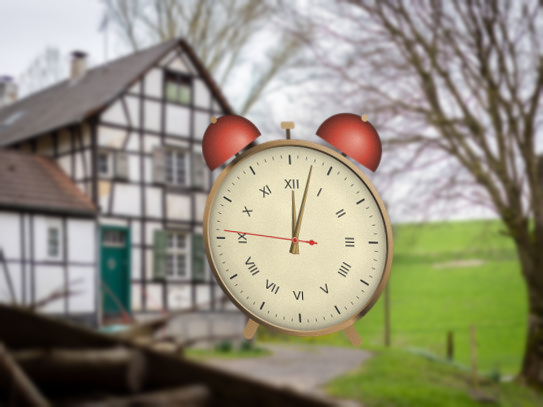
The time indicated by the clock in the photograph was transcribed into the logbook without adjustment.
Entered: 12:02:46
